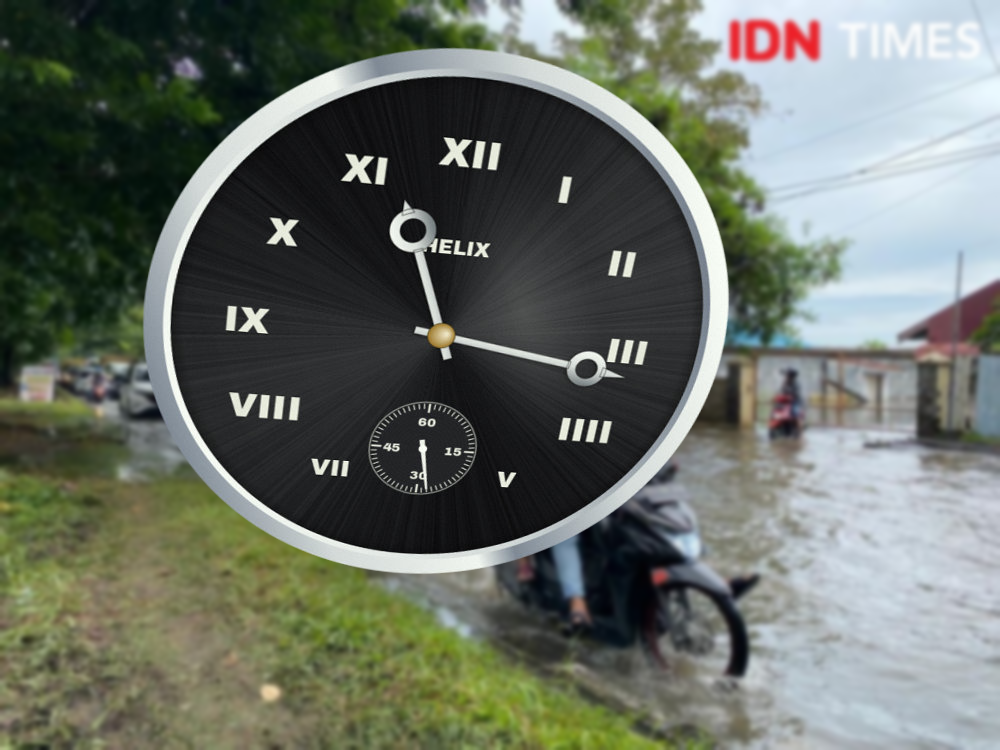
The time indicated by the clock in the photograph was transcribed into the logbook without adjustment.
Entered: 11:16:28
